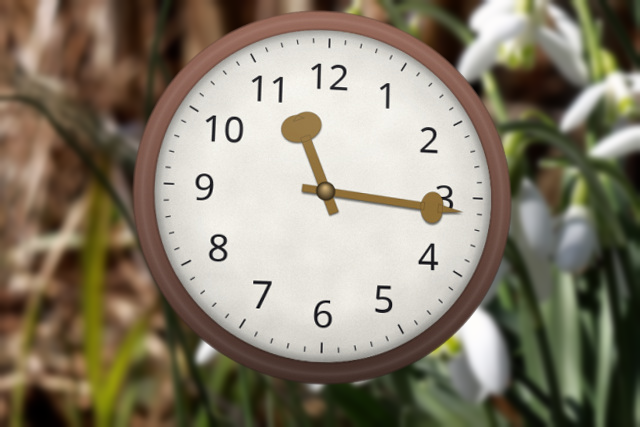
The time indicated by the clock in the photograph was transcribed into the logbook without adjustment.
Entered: 11:16
